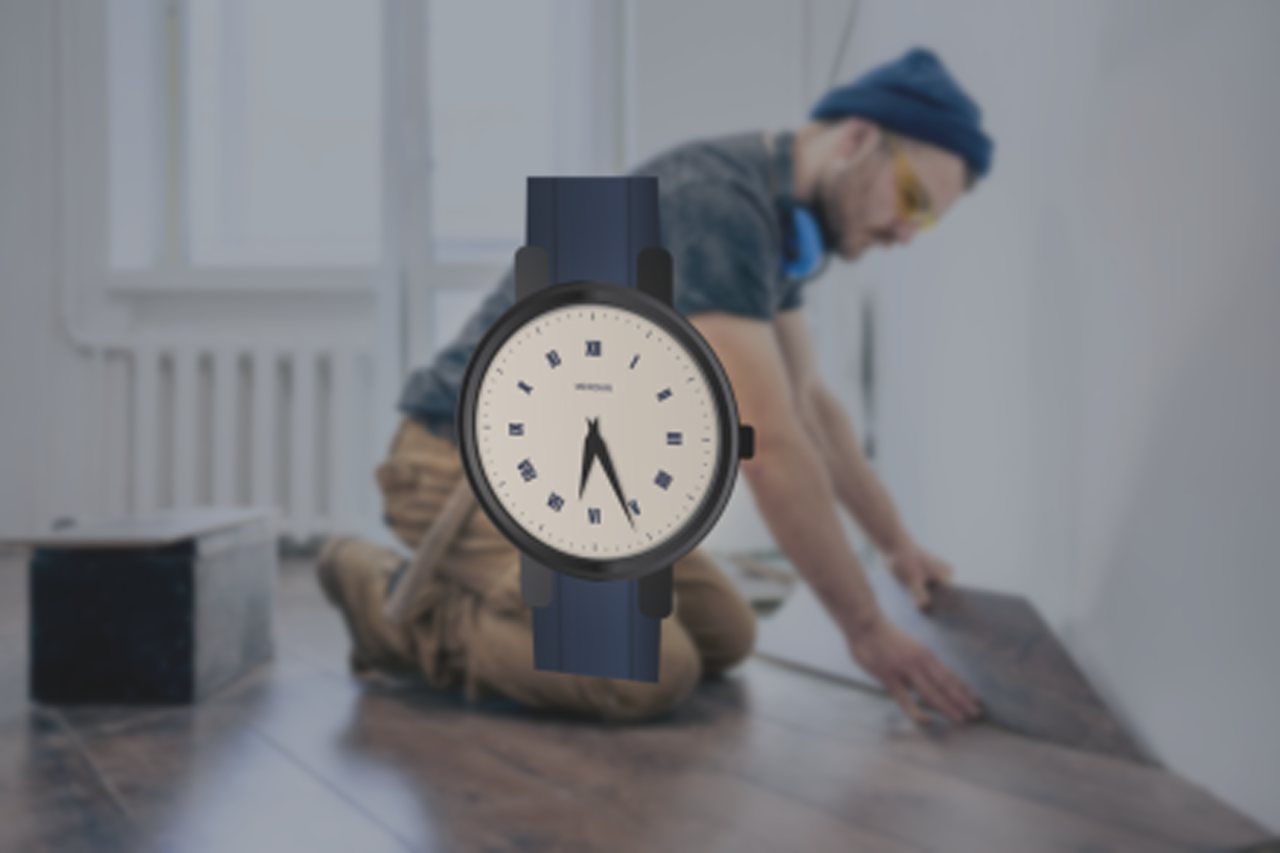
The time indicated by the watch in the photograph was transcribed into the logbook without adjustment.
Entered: 6:26
